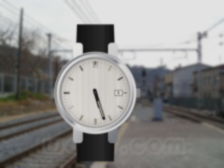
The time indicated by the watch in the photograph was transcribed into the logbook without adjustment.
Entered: 5:27
